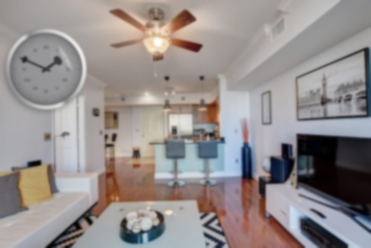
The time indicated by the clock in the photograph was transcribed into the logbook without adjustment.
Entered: 1:49
